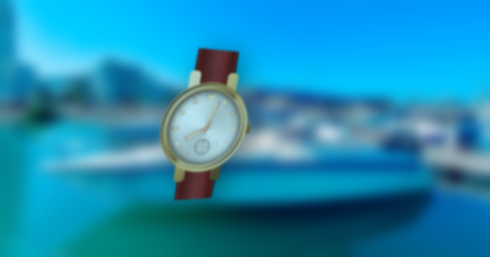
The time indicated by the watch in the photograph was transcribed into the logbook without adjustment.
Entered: 8:03
